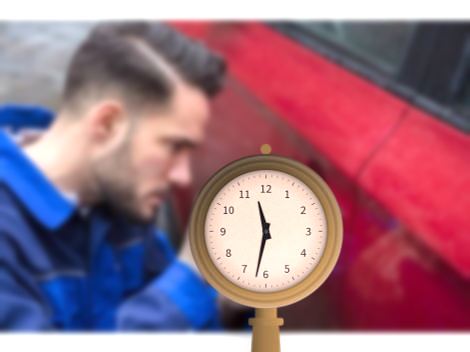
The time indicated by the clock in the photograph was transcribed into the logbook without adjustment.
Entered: 11:32
